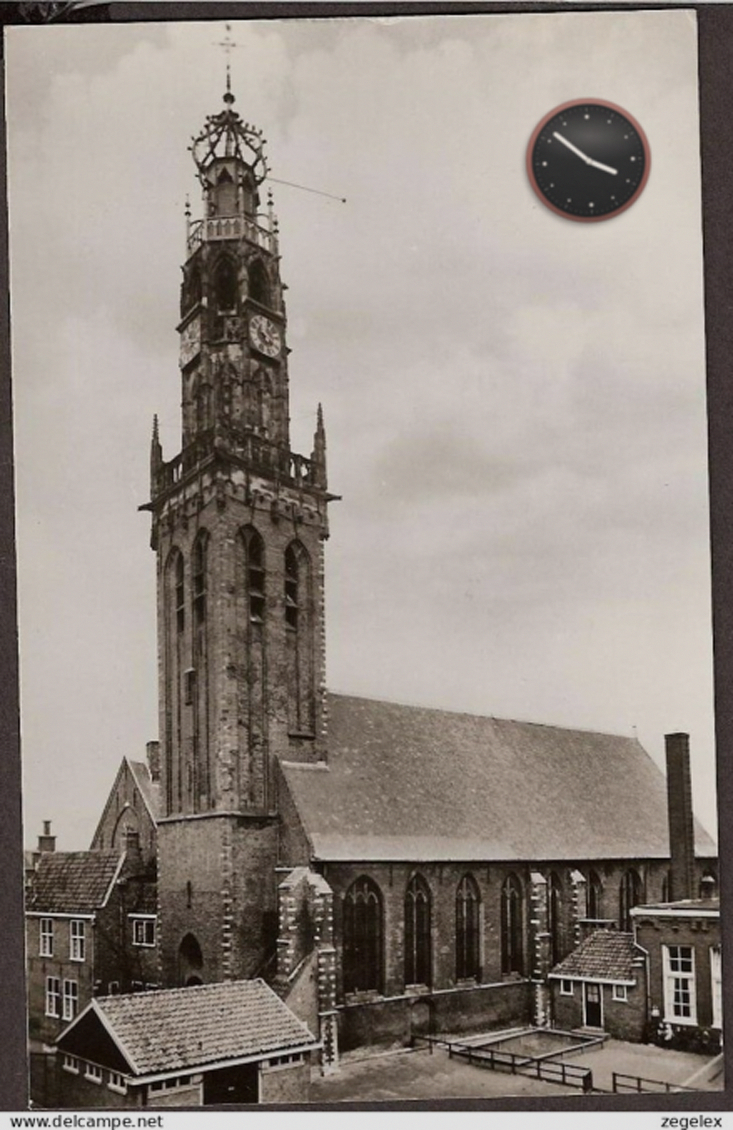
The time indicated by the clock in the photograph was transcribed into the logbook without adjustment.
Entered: 3:52
